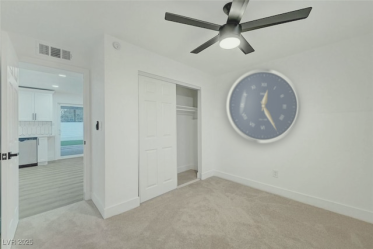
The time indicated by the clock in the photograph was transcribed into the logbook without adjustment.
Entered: 12:25
